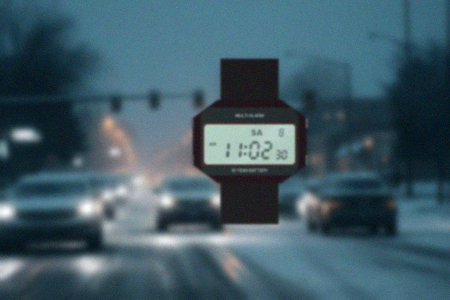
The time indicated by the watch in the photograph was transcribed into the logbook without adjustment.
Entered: 11:02
